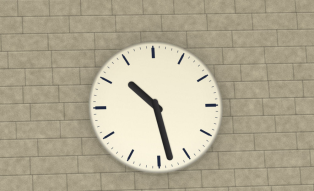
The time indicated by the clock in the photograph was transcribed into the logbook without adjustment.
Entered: 10:28
